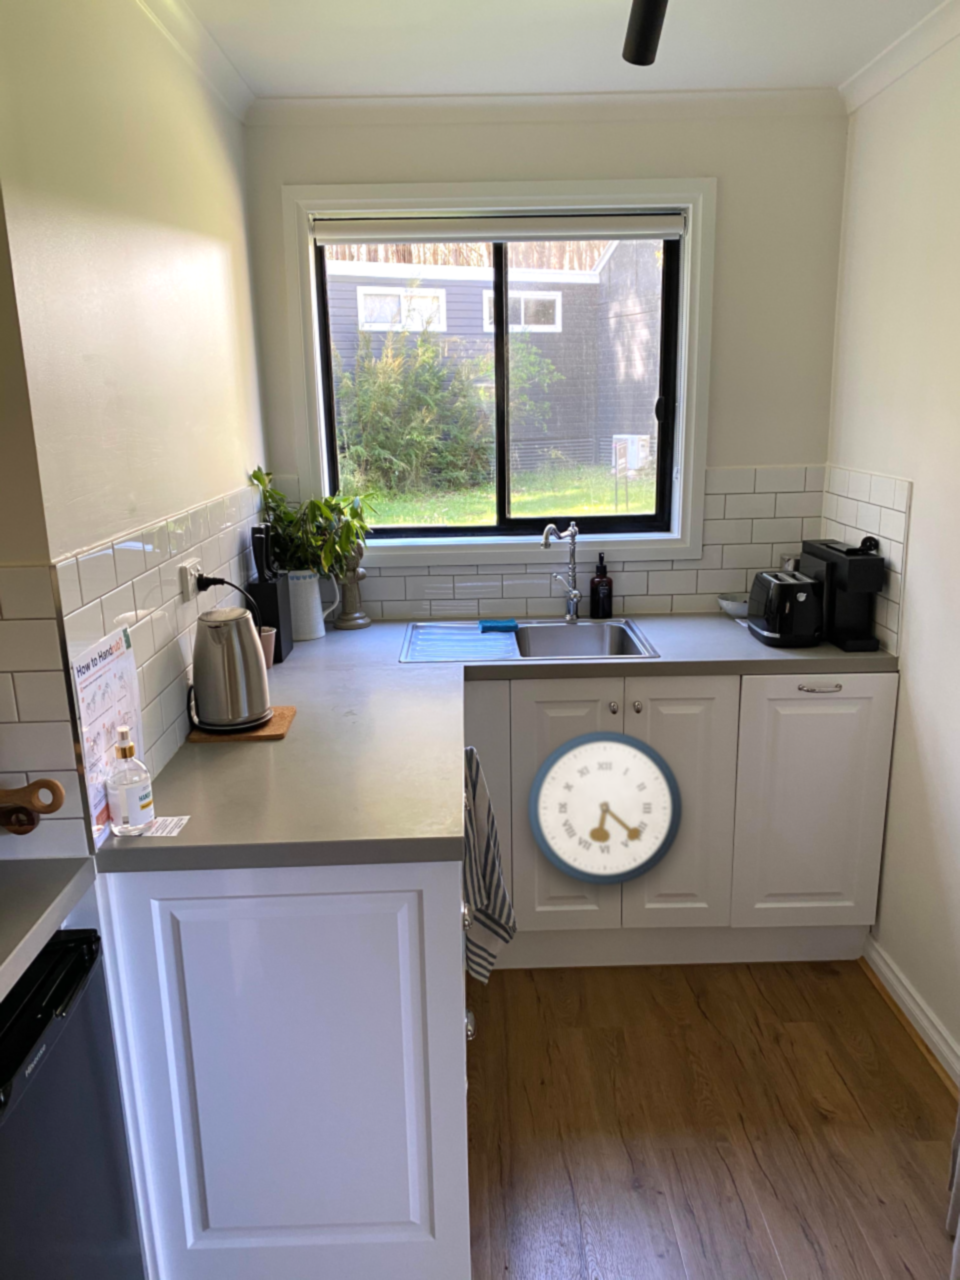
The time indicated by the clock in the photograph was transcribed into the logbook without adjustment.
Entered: 6:22
